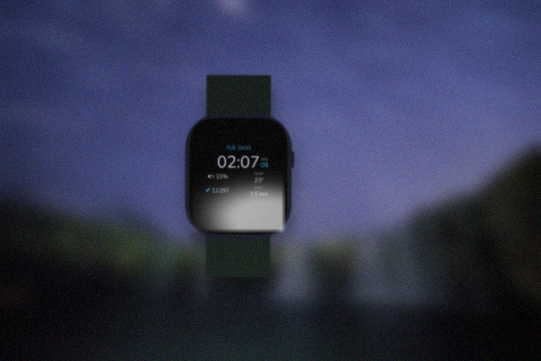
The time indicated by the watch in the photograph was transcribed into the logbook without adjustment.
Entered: 2:07
